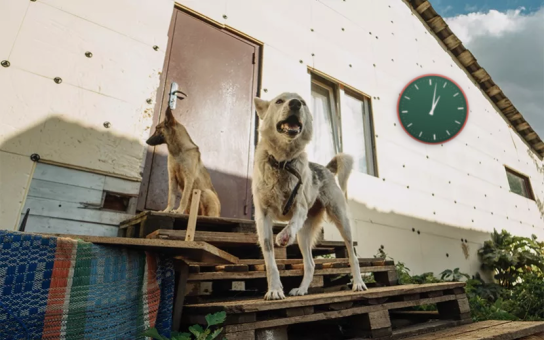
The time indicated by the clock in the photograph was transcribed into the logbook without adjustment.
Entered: 1:02
